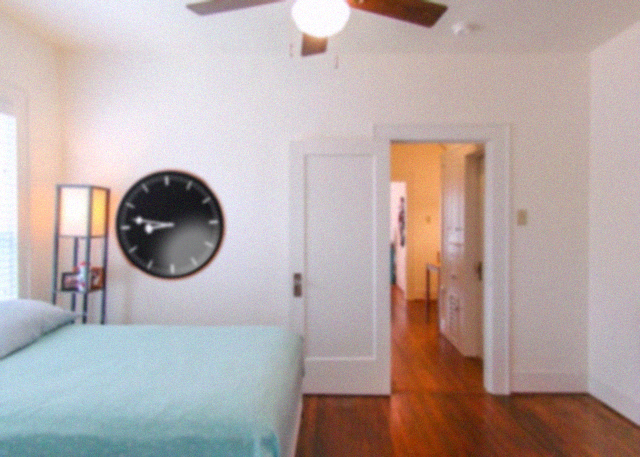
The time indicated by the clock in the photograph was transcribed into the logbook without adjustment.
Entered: 8:47
